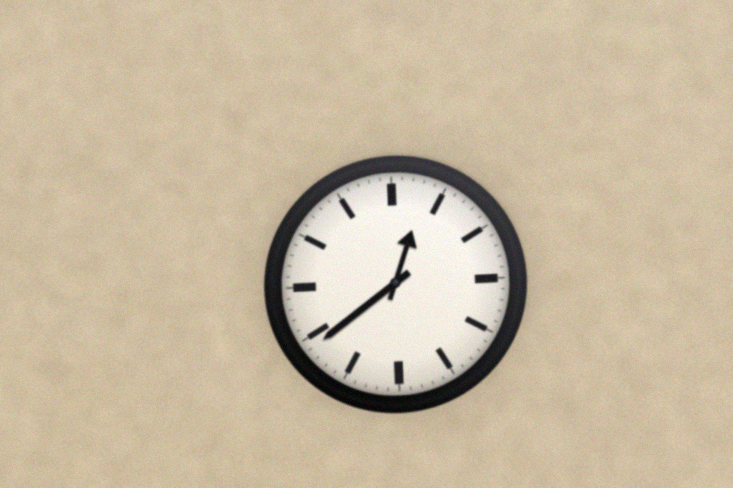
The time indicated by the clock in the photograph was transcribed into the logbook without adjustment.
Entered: 12:39
